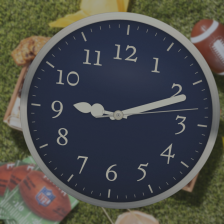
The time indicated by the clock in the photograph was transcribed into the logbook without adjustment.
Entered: 9:11:13
